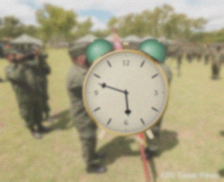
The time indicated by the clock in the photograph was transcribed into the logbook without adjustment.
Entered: 5:48
